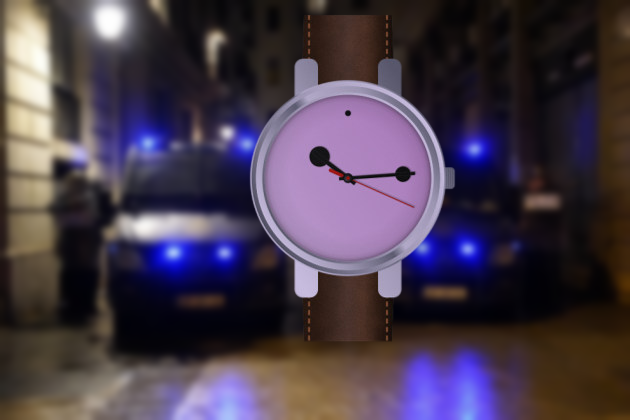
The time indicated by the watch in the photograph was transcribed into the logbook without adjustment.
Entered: 10:14:19
